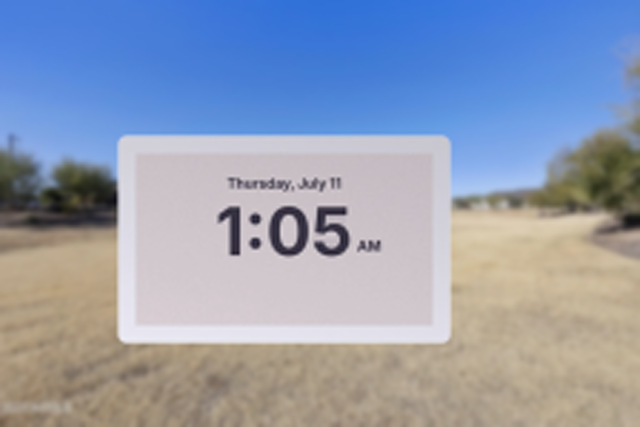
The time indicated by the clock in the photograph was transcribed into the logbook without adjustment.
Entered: 1:05
